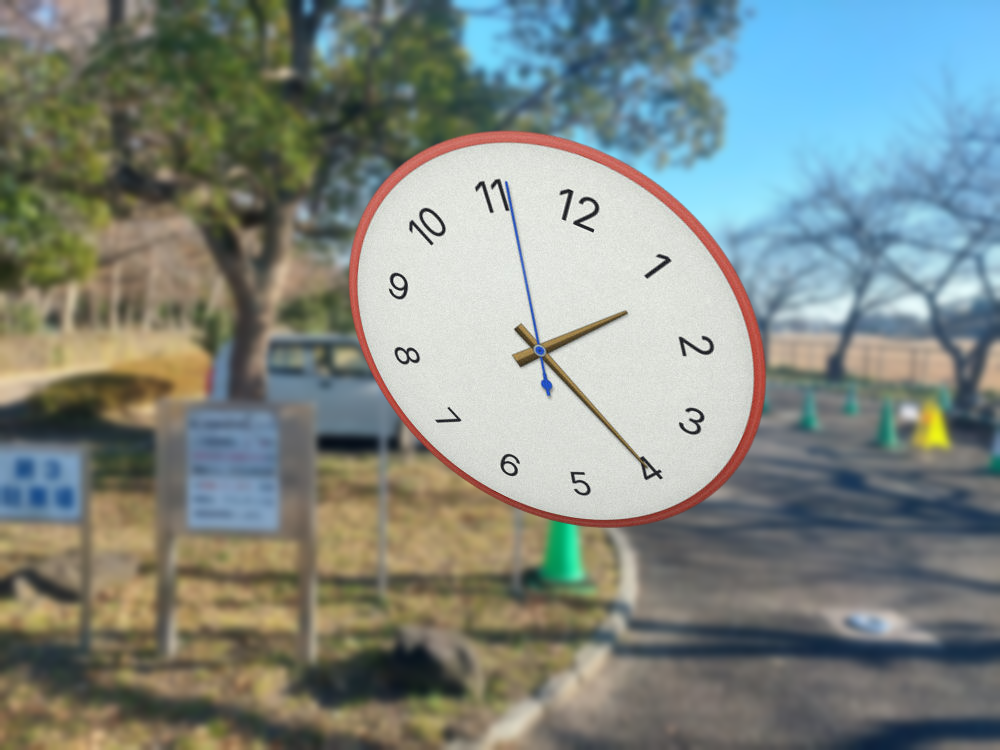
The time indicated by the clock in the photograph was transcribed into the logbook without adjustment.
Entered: 1:19:56
